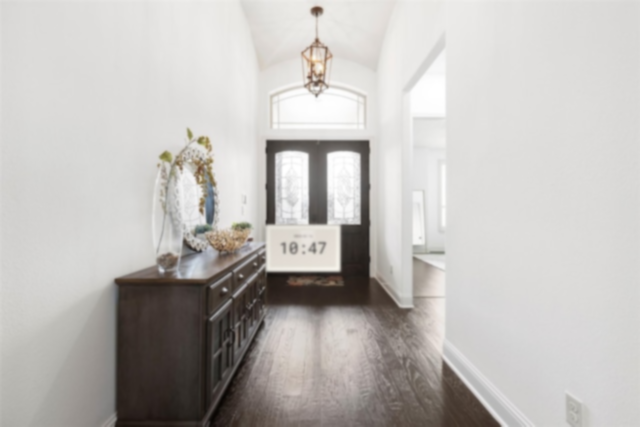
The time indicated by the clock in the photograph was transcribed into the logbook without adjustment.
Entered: 10:47
